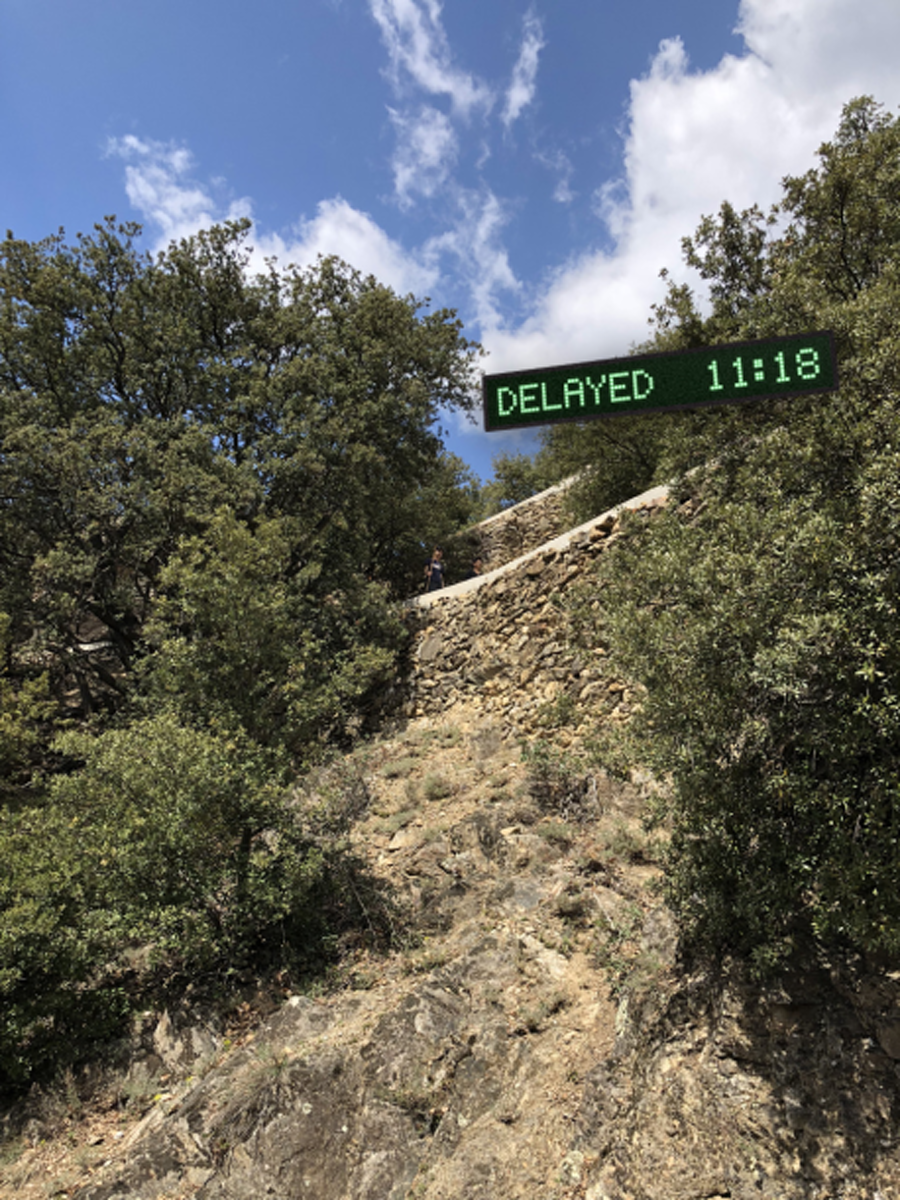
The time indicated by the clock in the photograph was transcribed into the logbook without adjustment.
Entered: 11:18
